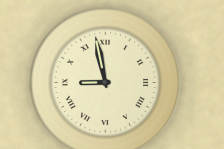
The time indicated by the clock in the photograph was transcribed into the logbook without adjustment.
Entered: 8:58
